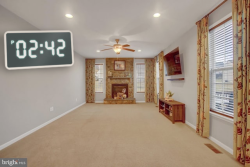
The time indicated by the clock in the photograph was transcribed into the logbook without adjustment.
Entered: 2:42
